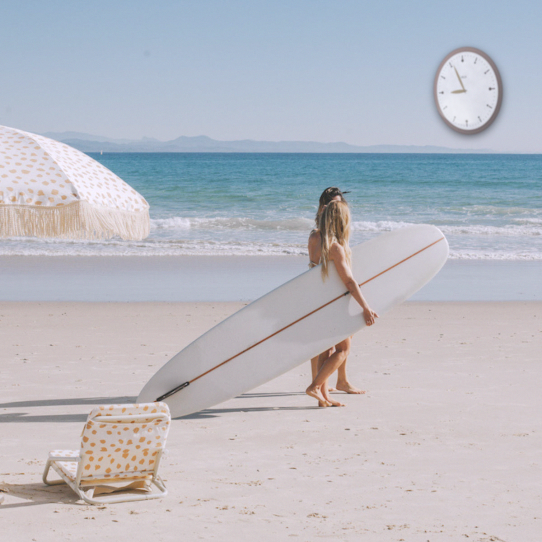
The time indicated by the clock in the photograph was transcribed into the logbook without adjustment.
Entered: 8:56
